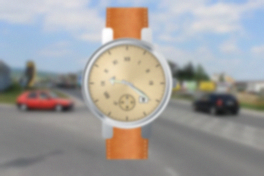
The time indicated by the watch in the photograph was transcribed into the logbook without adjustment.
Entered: 9:21
